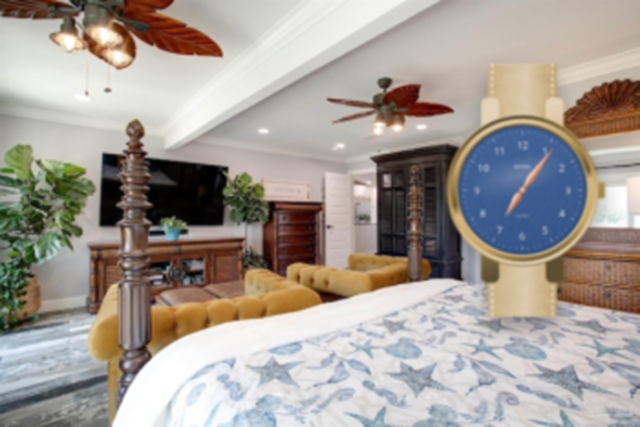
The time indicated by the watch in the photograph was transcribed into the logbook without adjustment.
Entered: 7:06
